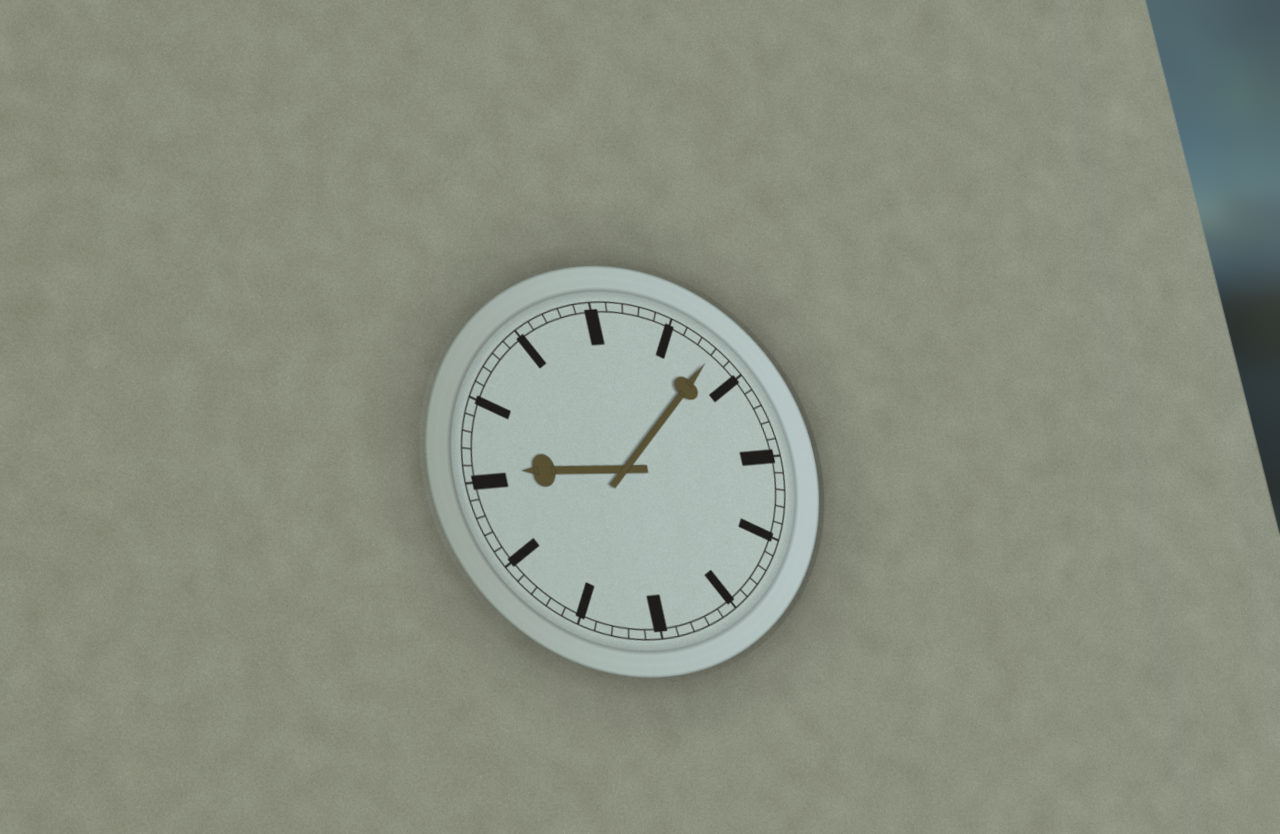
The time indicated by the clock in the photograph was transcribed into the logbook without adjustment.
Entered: 9:08
